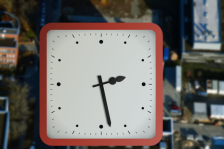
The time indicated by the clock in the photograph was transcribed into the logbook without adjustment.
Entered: 2:28
